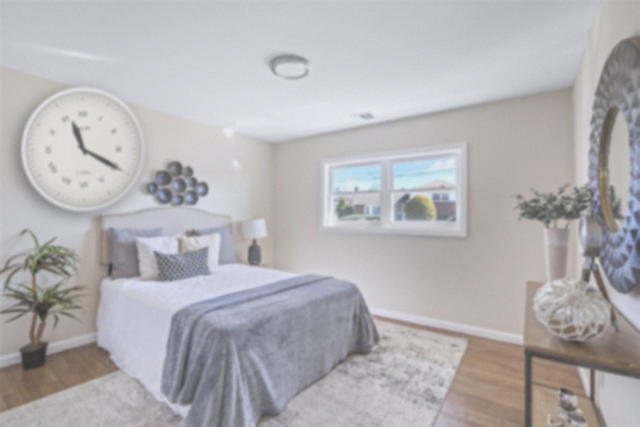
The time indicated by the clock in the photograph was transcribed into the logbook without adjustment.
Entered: 11:20
